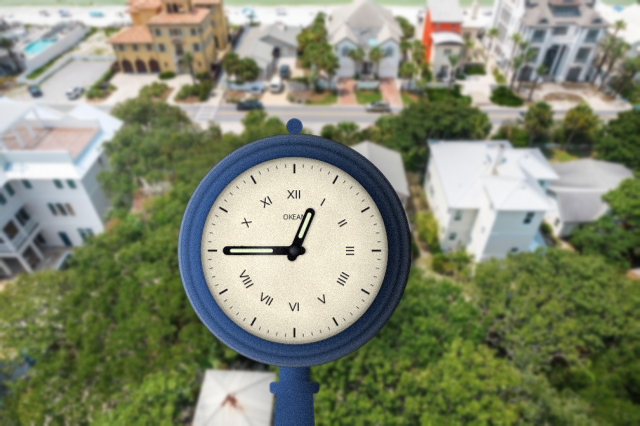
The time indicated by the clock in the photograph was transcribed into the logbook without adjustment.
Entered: 12:45
